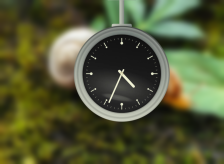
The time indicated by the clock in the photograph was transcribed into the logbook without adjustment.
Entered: 4:34
